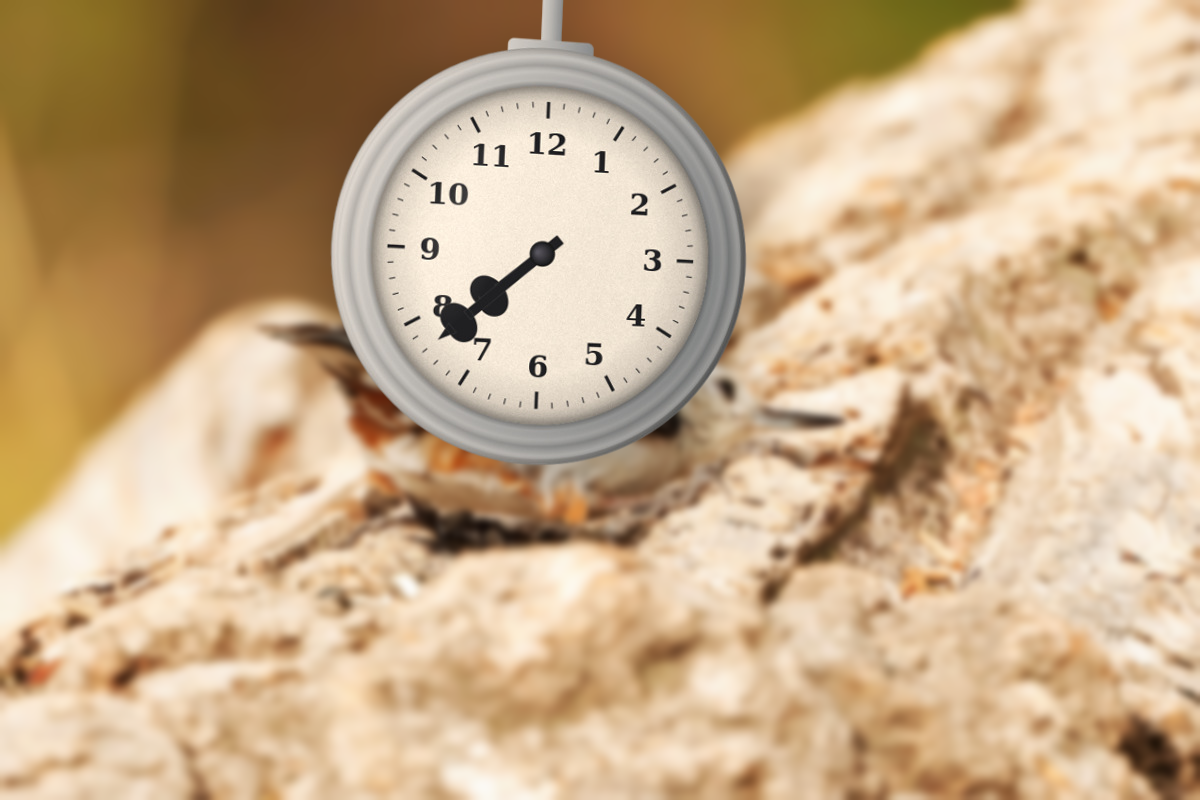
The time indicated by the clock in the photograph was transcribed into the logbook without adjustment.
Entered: 7:38
